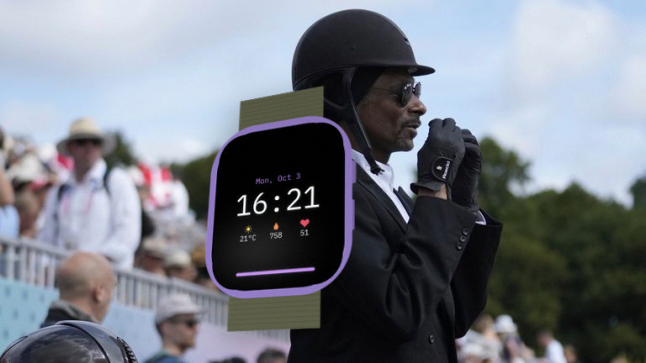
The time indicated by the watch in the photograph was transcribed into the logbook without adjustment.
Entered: 16:21
